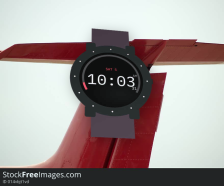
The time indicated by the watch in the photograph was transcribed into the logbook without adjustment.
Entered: 10:03
